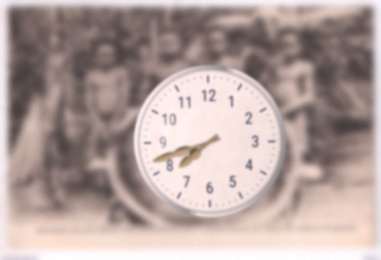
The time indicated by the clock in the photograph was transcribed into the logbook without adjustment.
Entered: 7:42
